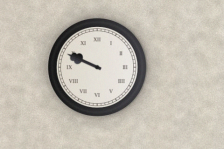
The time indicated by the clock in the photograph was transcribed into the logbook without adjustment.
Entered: 9:49
